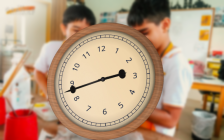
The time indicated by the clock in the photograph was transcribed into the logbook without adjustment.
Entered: 2:43
